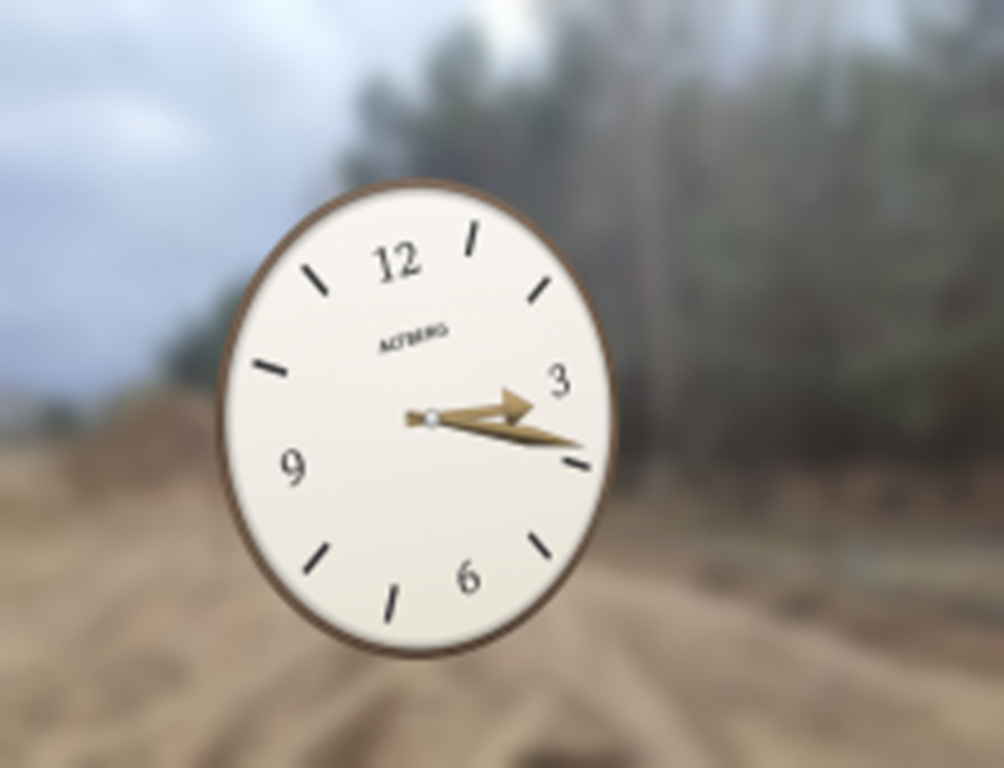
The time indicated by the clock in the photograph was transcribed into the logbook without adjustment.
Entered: 3:19
